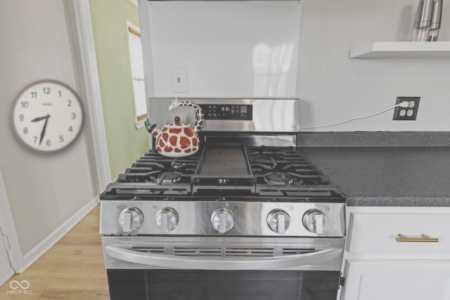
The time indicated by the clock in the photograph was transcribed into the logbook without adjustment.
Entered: 8:33
